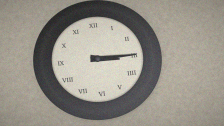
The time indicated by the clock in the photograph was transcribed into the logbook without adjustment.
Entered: 3:15
